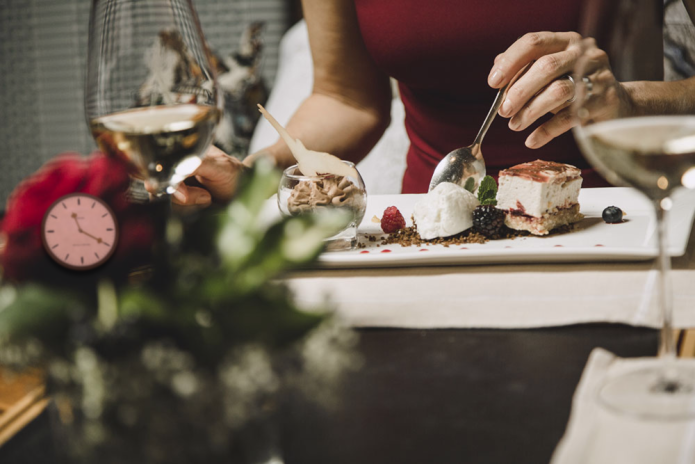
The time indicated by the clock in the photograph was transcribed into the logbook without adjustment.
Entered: 11:20
